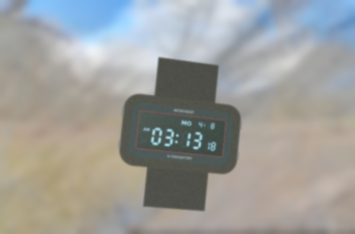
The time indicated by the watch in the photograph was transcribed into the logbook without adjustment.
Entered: 3:13
